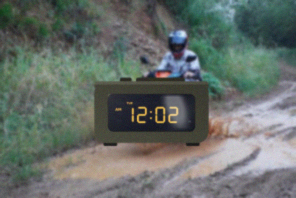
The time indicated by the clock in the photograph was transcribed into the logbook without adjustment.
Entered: 12:02
